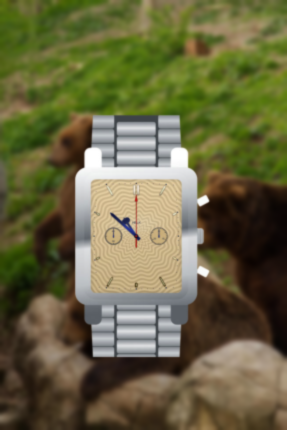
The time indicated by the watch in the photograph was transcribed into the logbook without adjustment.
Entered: 10:52
